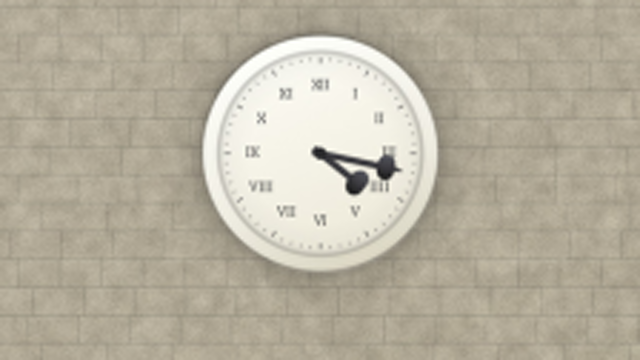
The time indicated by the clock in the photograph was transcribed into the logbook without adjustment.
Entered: 4:17
